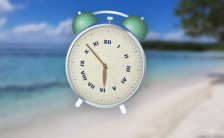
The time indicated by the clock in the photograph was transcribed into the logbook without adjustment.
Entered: 5:52
